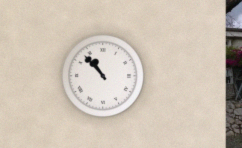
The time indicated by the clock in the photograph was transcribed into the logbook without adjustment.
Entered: 10:53
